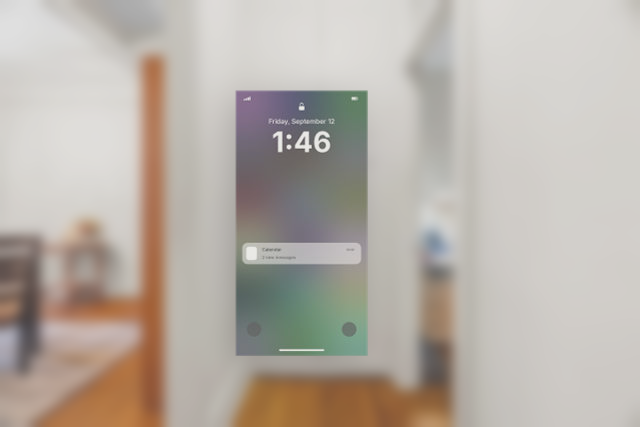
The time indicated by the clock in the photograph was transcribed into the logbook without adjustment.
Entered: 1:46
